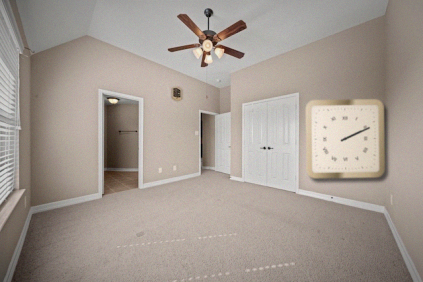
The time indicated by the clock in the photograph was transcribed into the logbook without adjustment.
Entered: 2:11
